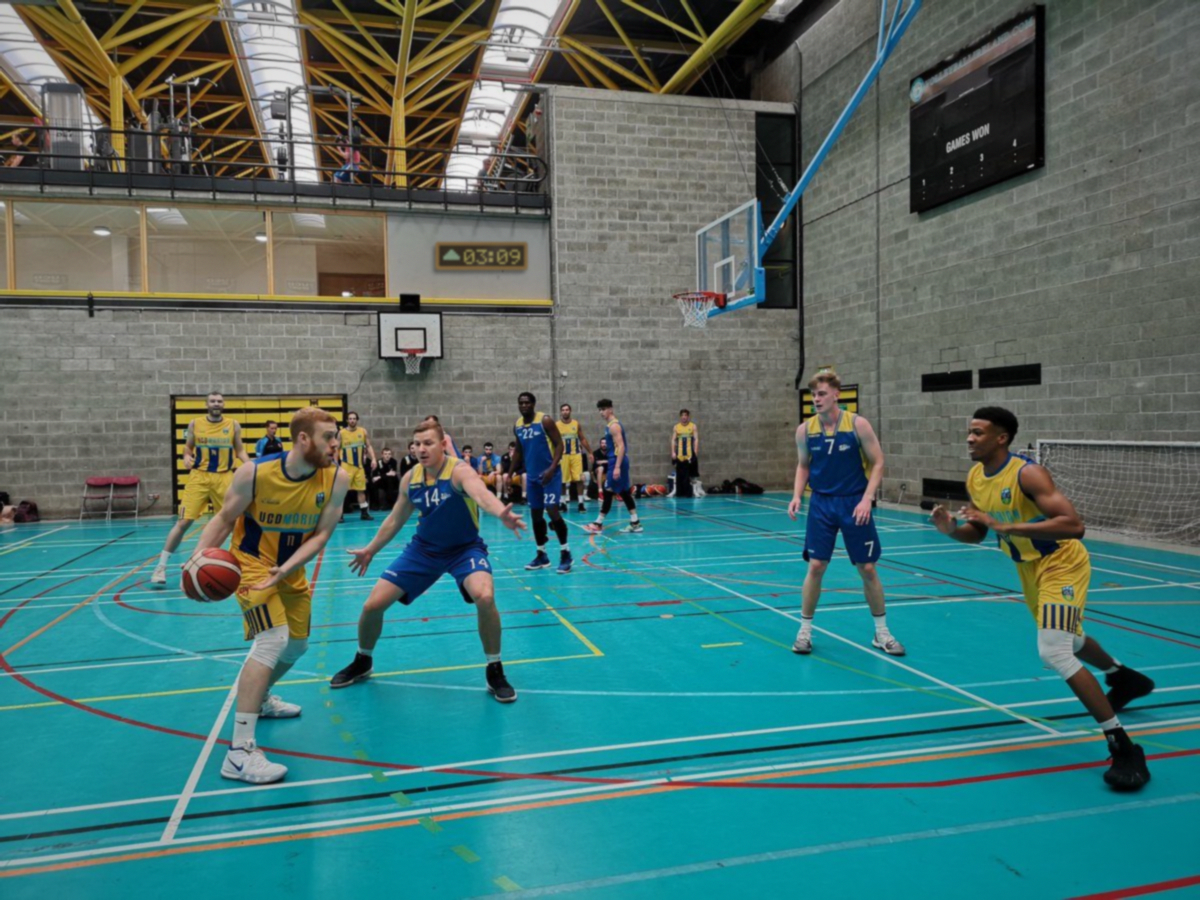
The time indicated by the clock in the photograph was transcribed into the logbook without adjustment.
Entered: 3:09
